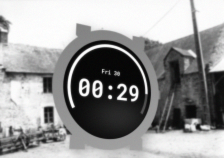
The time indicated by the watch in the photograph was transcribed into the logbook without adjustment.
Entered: 0:29
